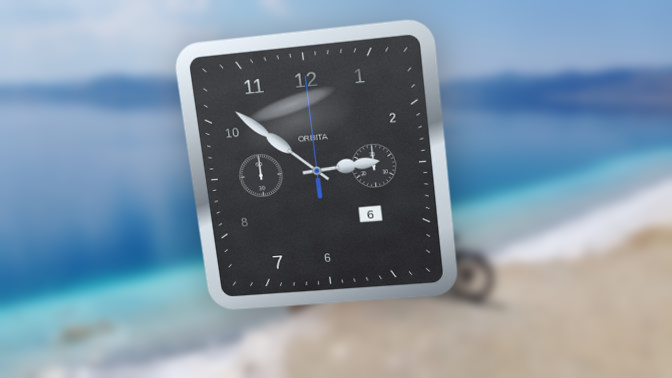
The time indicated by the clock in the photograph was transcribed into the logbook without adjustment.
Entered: 2:52
